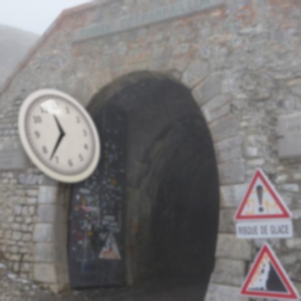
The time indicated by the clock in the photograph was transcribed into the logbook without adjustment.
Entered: 11:37
